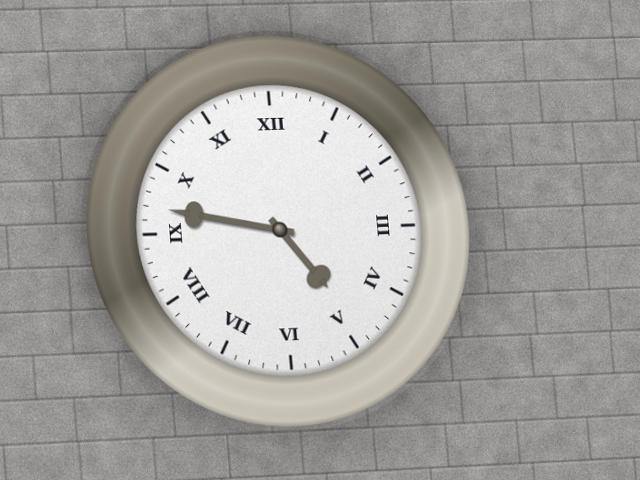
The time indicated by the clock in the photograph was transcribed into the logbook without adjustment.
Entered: 4:47
